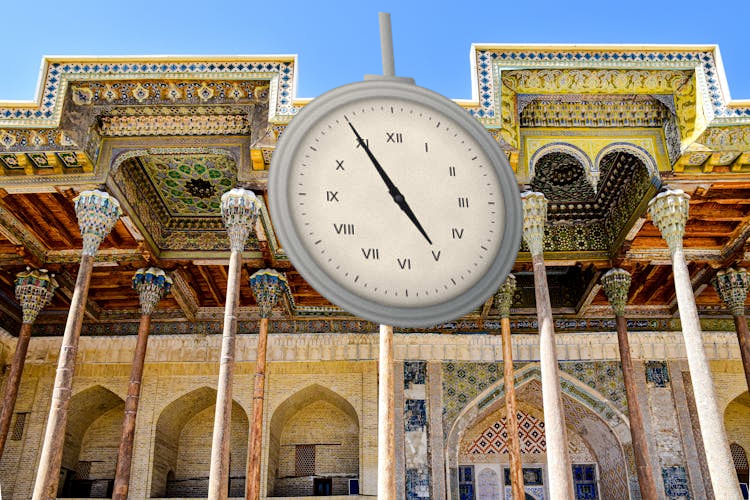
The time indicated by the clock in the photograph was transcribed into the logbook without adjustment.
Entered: 4:55
